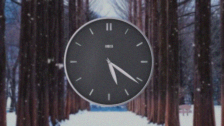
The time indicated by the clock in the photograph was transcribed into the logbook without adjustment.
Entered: 5:21
